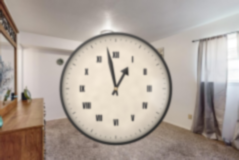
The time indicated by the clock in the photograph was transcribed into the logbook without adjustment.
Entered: 12:58
